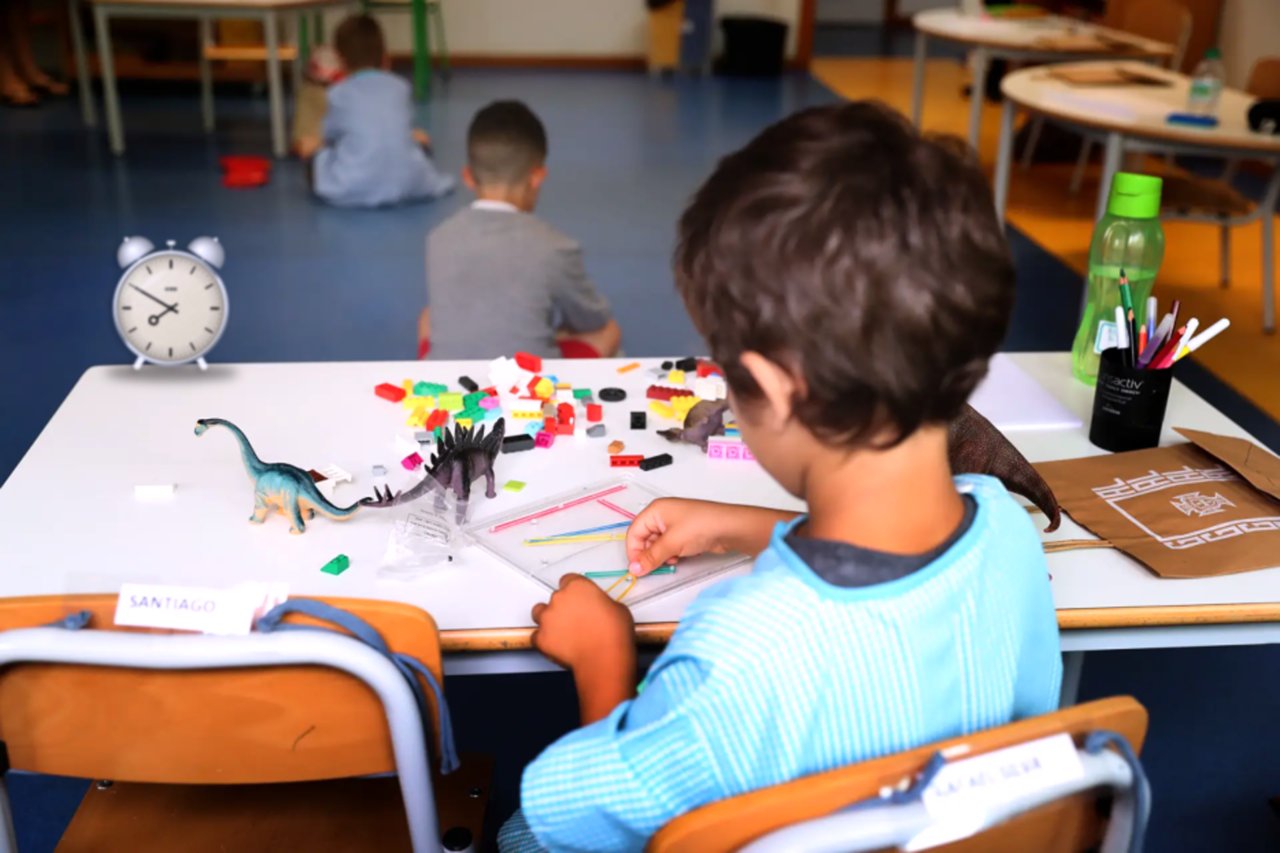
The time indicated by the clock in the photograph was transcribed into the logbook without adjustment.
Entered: 7:50
